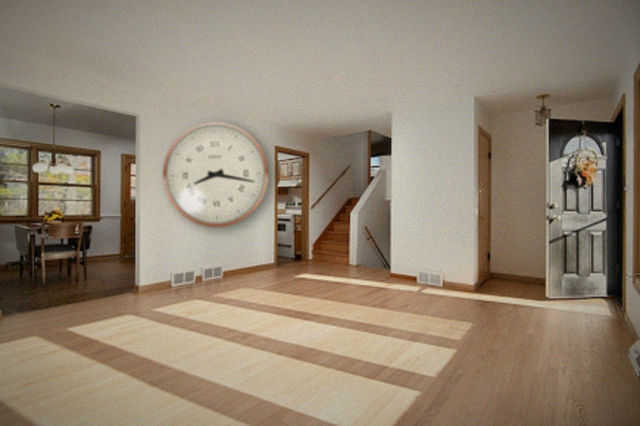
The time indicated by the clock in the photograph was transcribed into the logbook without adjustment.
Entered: 8:17
